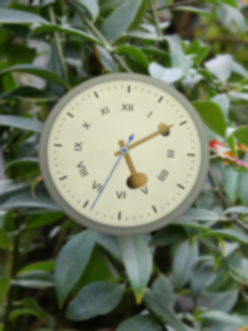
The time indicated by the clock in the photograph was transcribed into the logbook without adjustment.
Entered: 5:09:34
